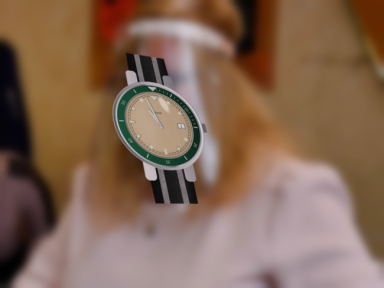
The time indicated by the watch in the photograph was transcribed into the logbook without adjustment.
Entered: 10:57
